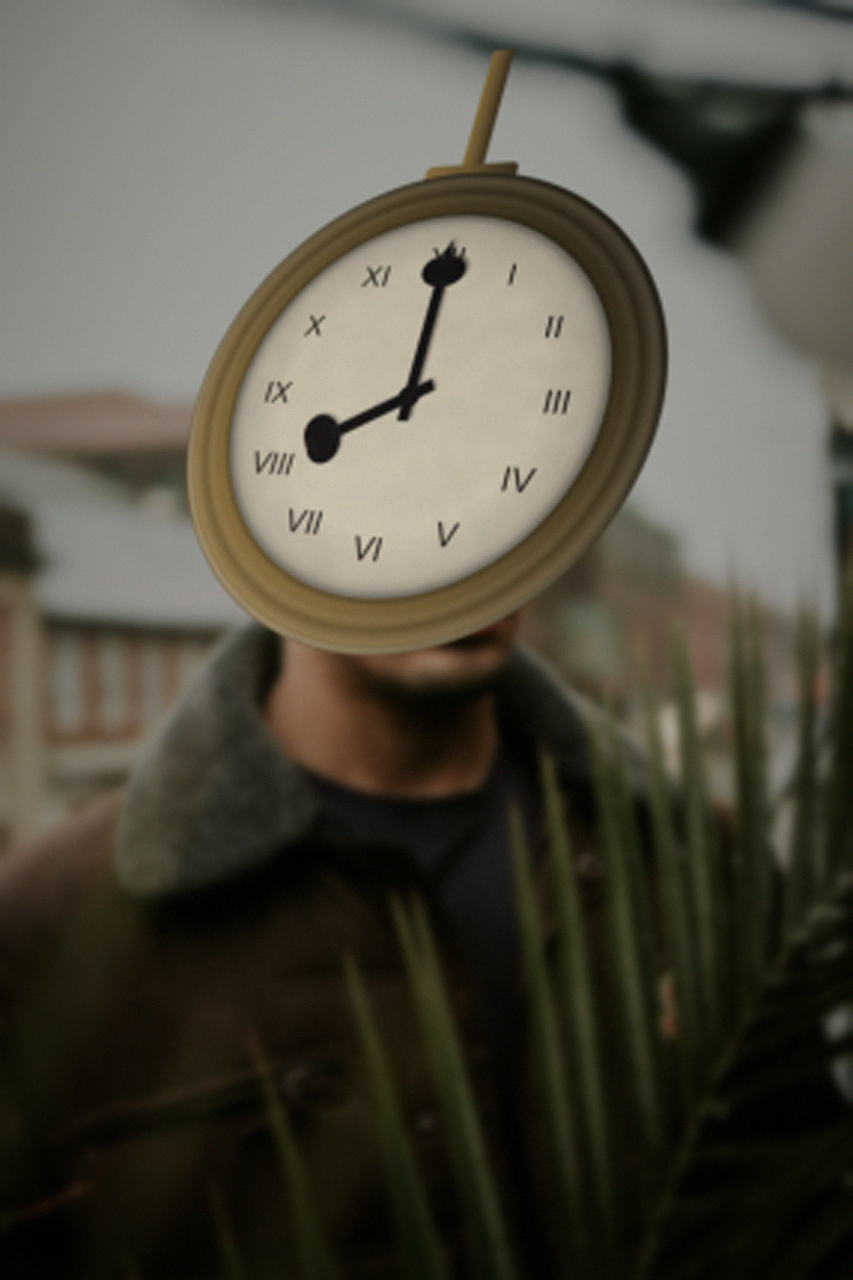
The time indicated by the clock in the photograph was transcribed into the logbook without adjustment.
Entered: 8:00
